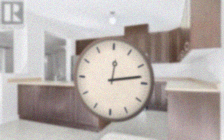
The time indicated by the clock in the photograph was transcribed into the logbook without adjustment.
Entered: 12:13
